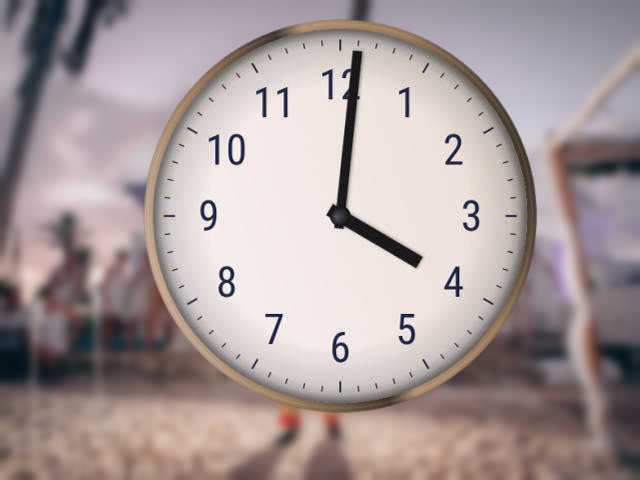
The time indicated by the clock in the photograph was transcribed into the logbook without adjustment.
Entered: 4:01
